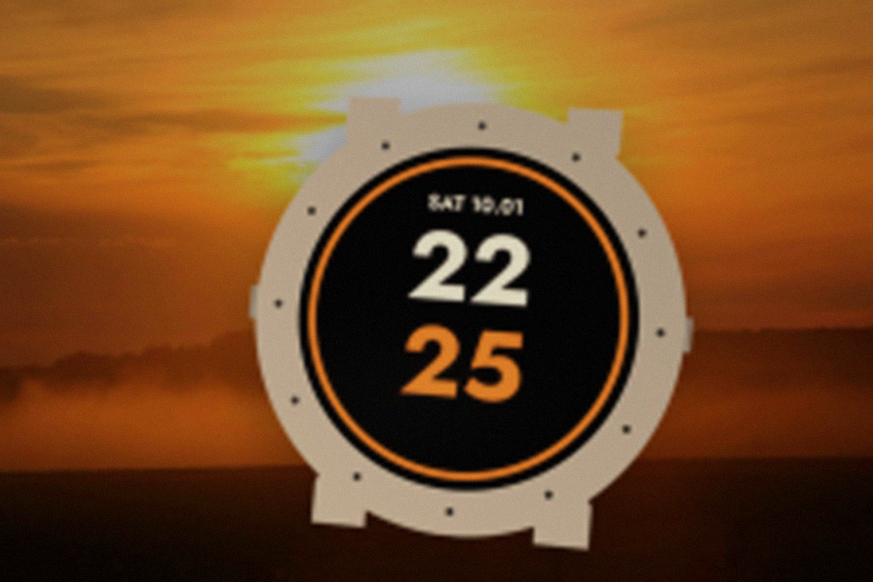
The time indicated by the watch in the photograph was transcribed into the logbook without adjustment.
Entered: 22:25
